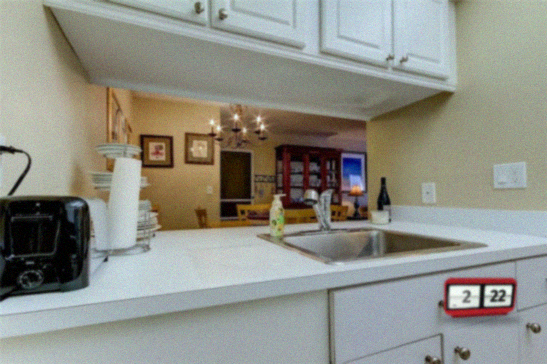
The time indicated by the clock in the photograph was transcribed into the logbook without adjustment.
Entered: 2:22
